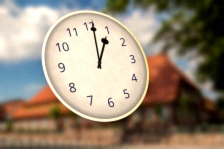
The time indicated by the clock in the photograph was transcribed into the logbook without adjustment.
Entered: 1:01
